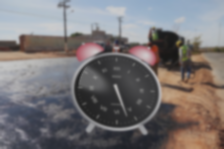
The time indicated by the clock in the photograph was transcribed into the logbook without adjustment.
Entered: 5:27
